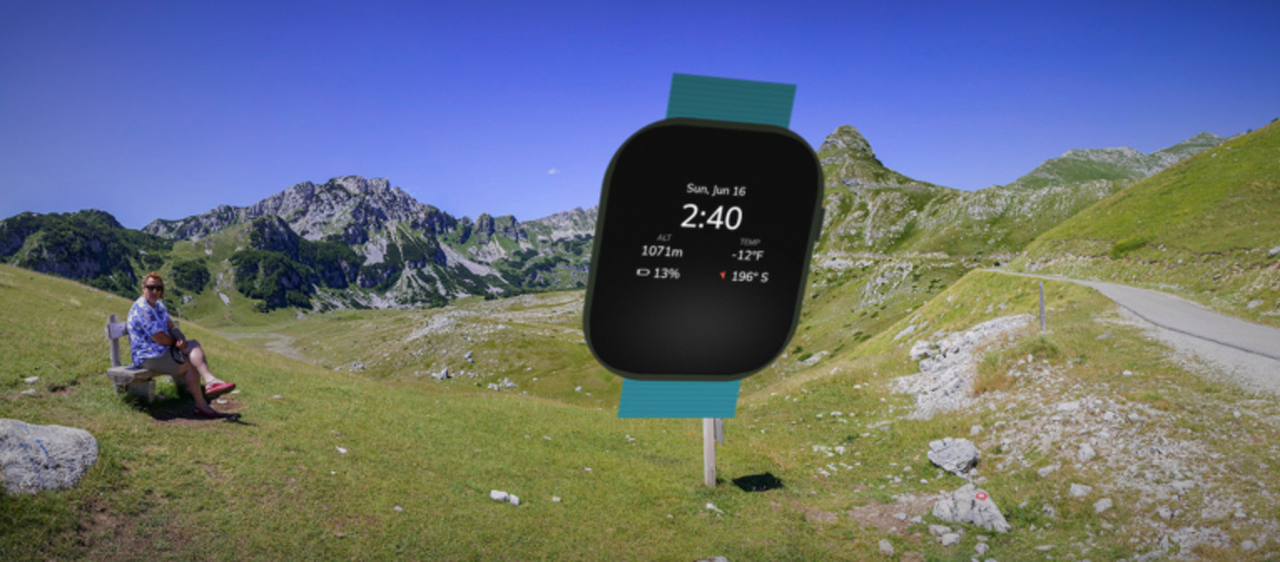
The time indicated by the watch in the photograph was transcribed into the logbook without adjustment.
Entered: 2:40
